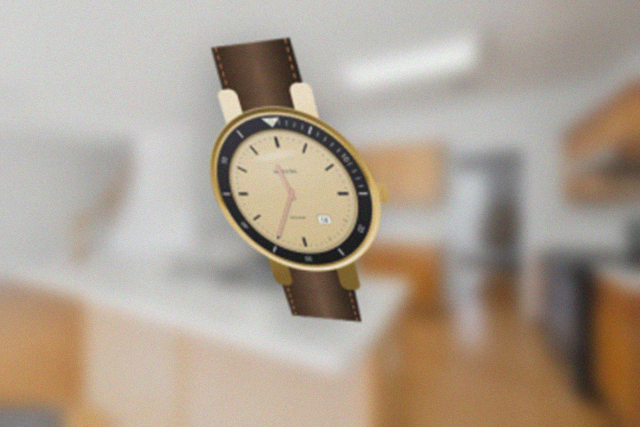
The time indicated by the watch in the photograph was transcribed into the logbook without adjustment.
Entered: 11:35
